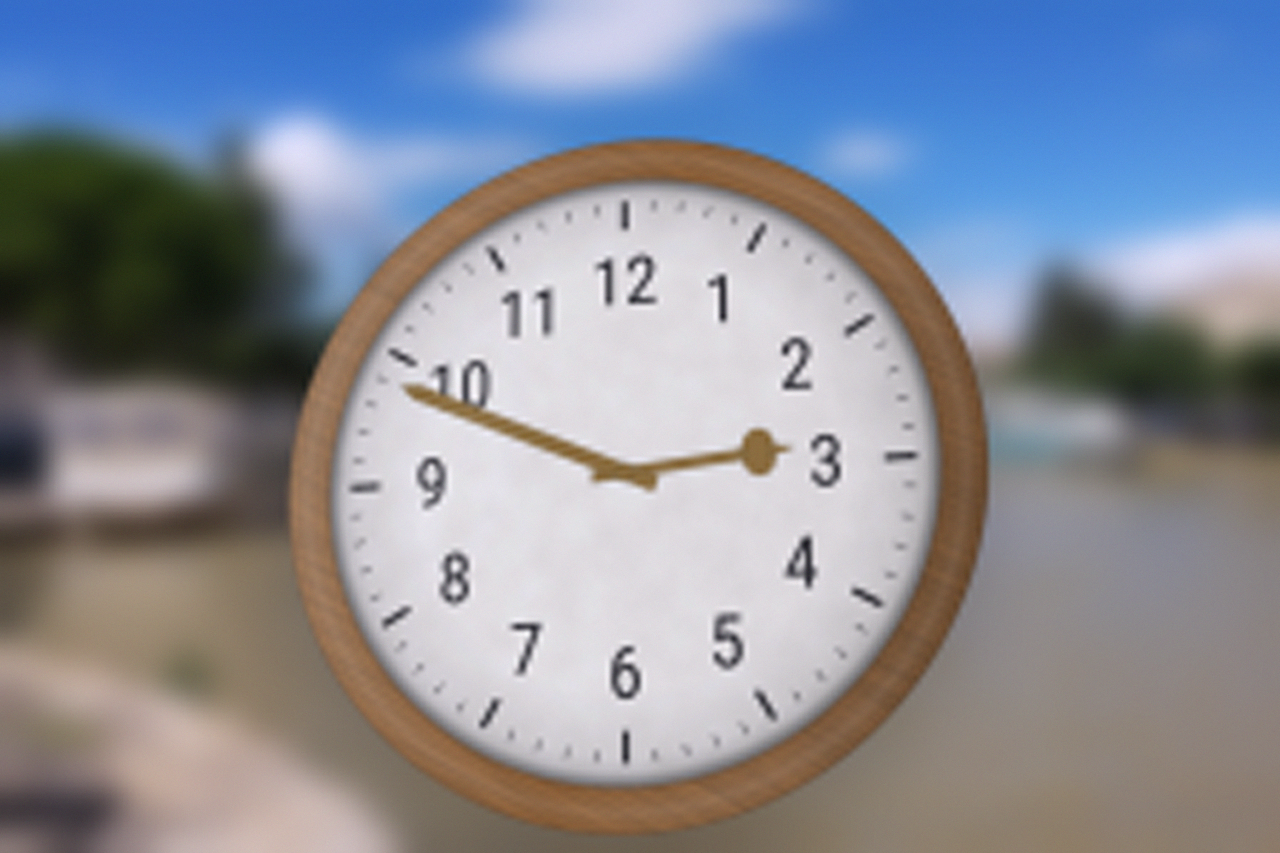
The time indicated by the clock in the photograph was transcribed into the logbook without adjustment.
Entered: 2:49
